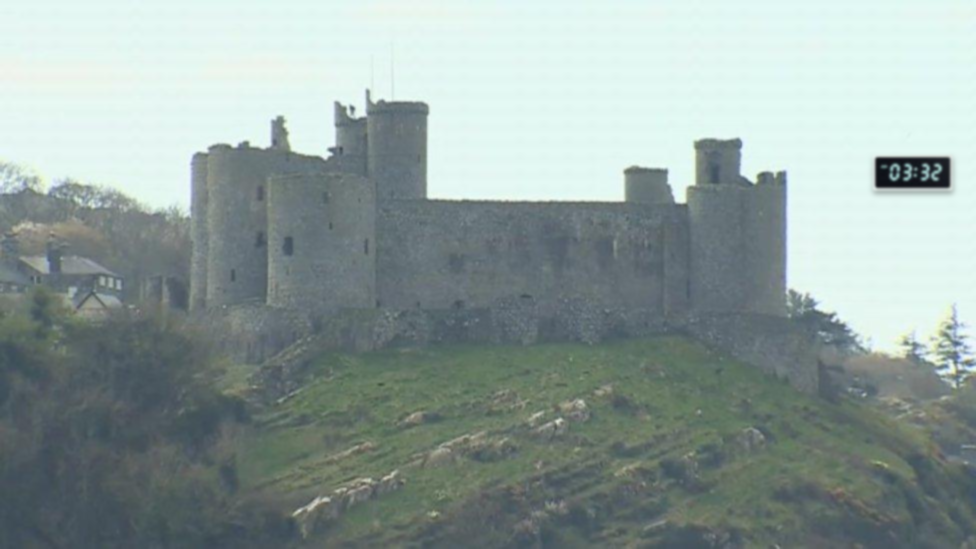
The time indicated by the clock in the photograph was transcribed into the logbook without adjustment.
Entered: 3:32
